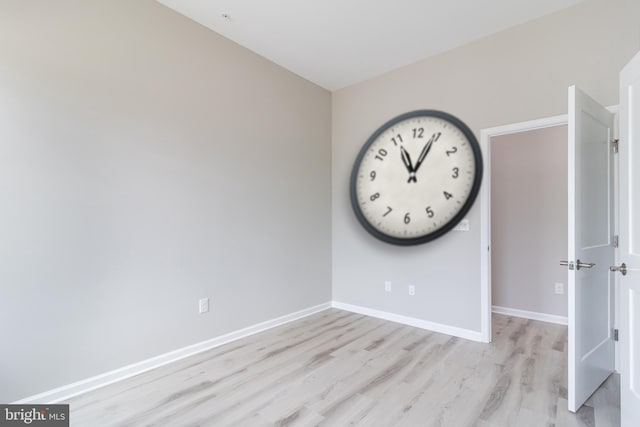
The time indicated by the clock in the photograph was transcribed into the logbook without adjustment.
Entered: 11:04
